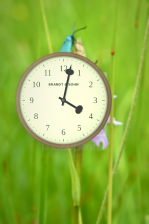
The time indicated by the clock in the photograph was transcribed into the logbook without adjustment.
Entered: 4:02
